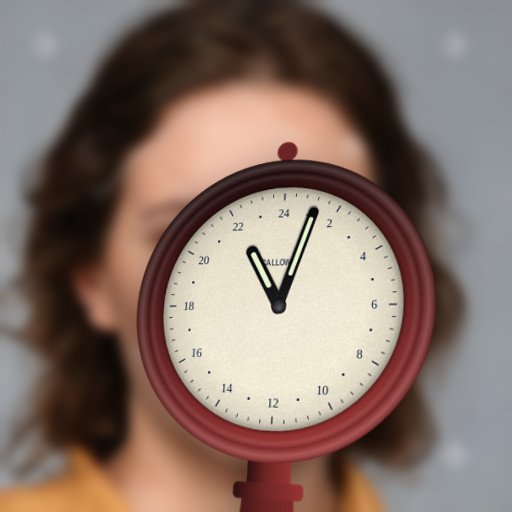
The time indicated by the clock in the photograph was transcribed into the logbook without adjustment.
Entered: 22:03
